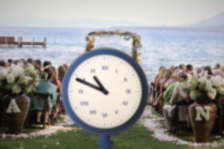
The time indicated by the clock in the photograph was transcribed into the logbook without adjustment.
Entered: 10:49
